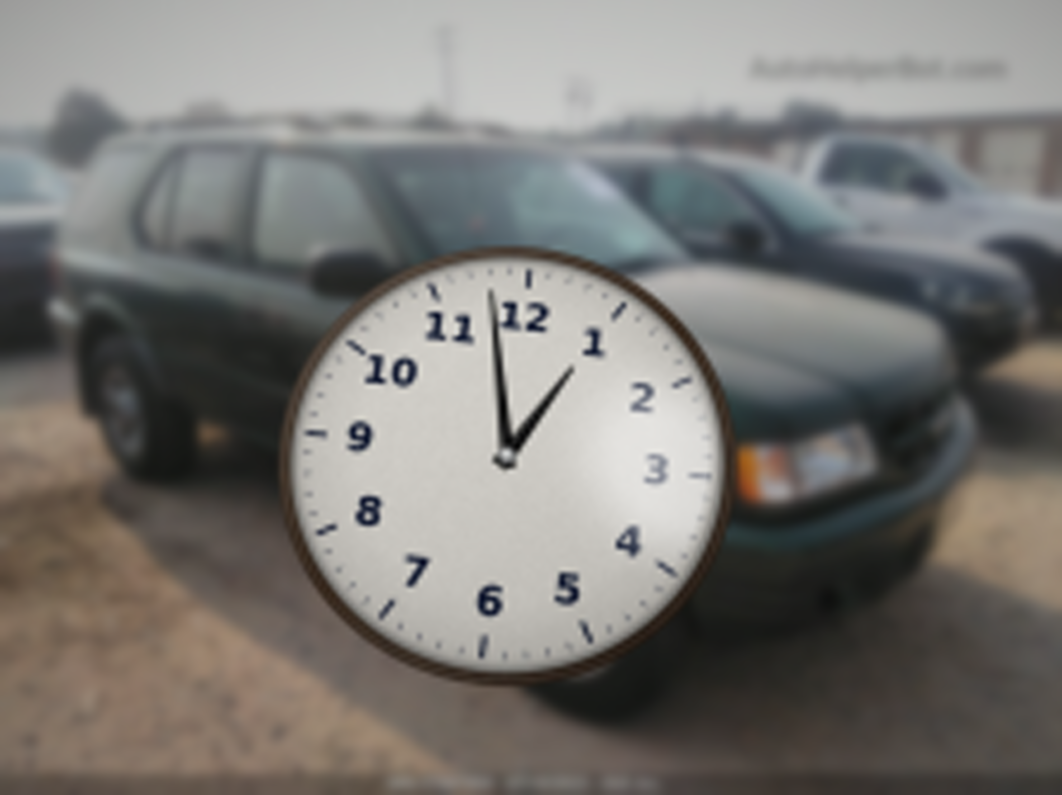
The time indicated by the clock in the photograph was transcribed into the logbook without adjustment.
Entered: 12:58
